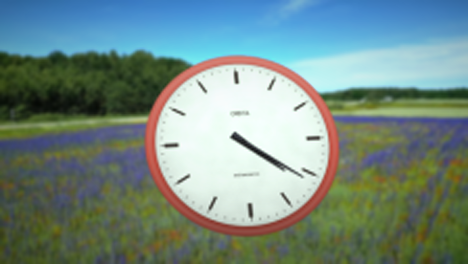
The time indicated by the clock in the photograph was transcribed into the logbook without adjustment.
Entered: 4:21
